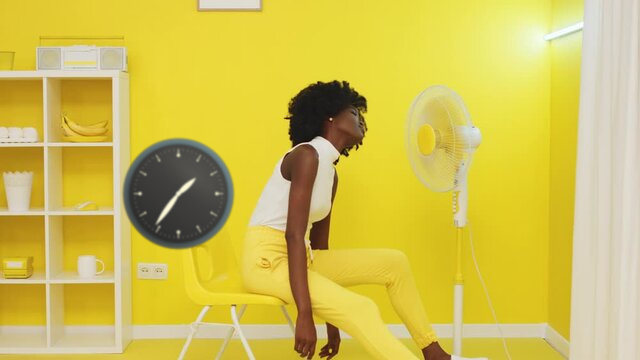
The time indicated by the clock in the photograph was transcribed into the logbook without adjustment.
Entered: 1:36
